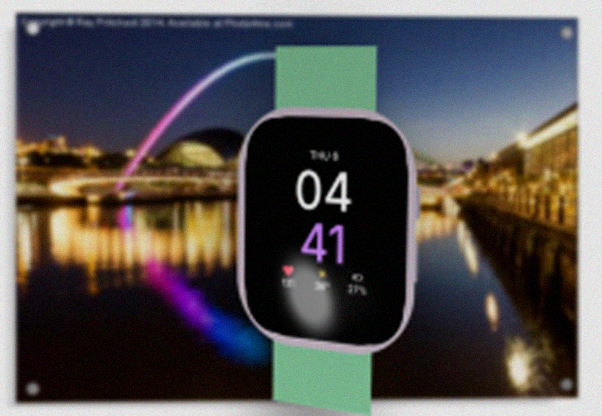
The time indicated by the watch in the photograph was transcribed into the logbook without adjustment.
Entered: 4:41
